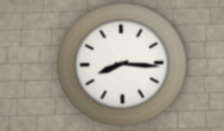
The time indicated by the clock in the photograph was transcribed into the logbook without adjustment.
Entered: 8:16
